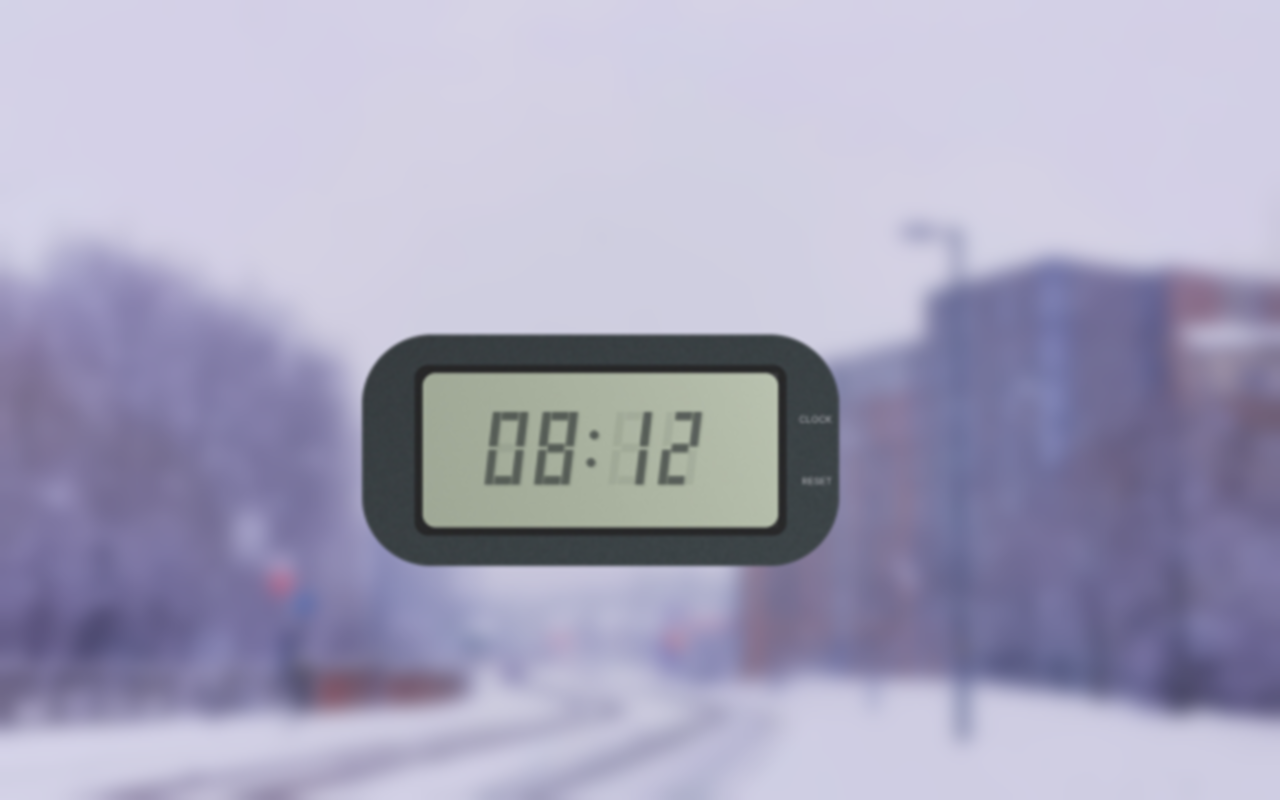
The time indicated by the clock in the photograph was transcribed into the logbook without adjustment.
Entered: 8:12
